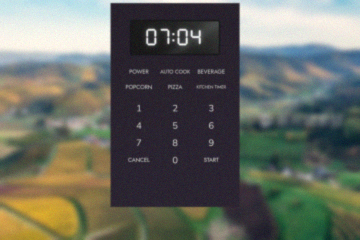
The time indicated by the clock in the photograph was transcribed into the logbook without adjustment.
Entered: 7:04
